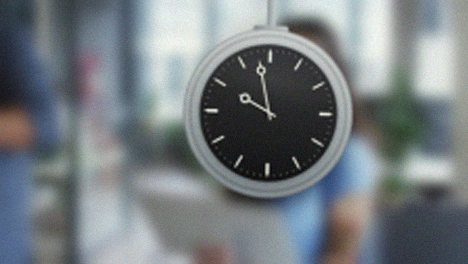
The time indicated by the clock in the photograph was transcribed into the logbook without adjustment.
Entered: 9:58
